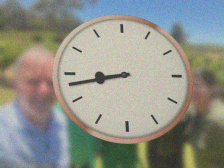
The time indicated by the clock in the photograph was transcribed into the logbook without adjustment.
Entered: 8:43
